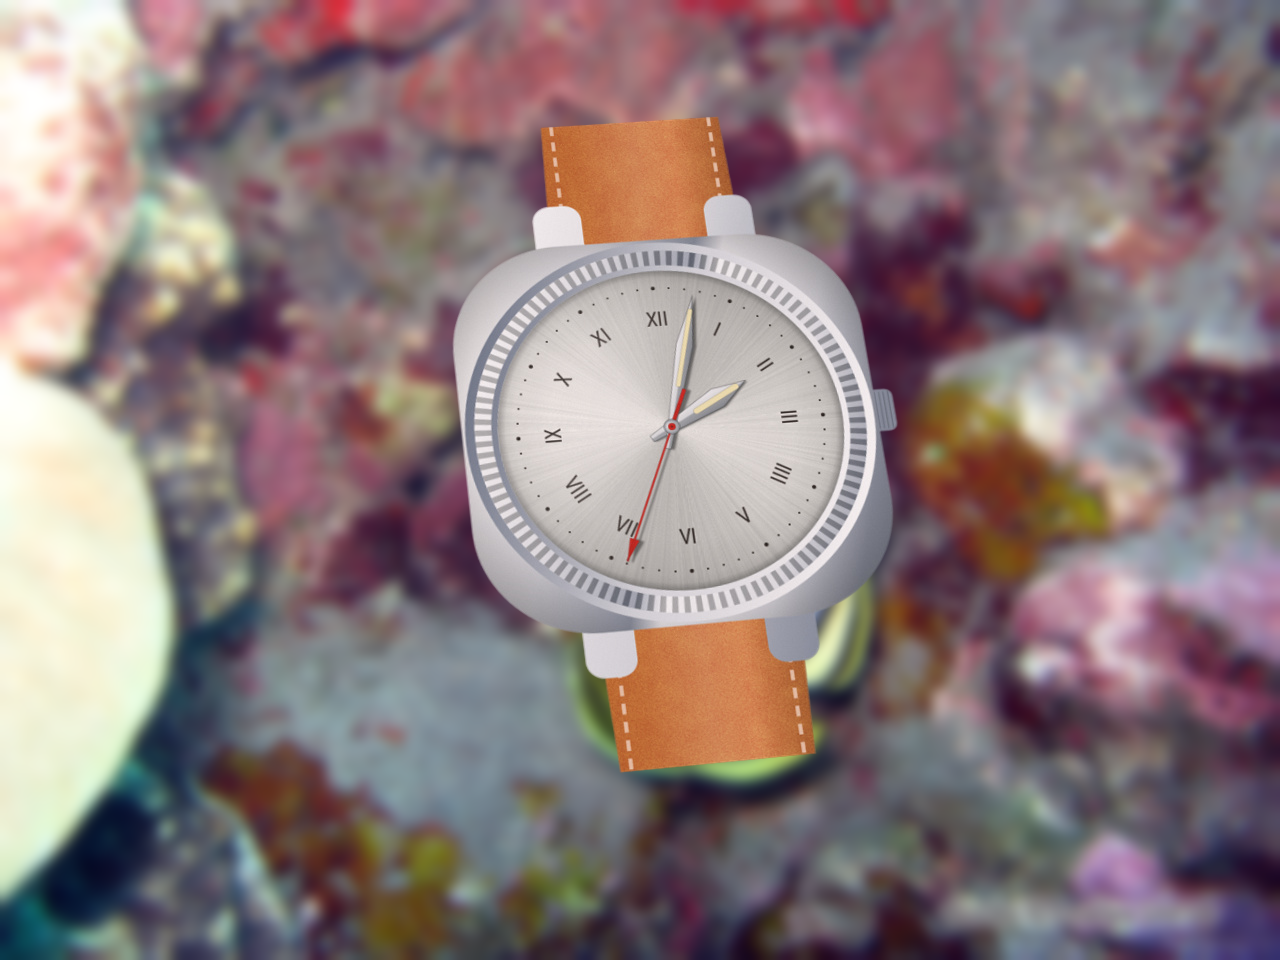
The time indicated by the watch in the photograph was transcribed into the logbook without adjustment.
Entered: 2:02:34
